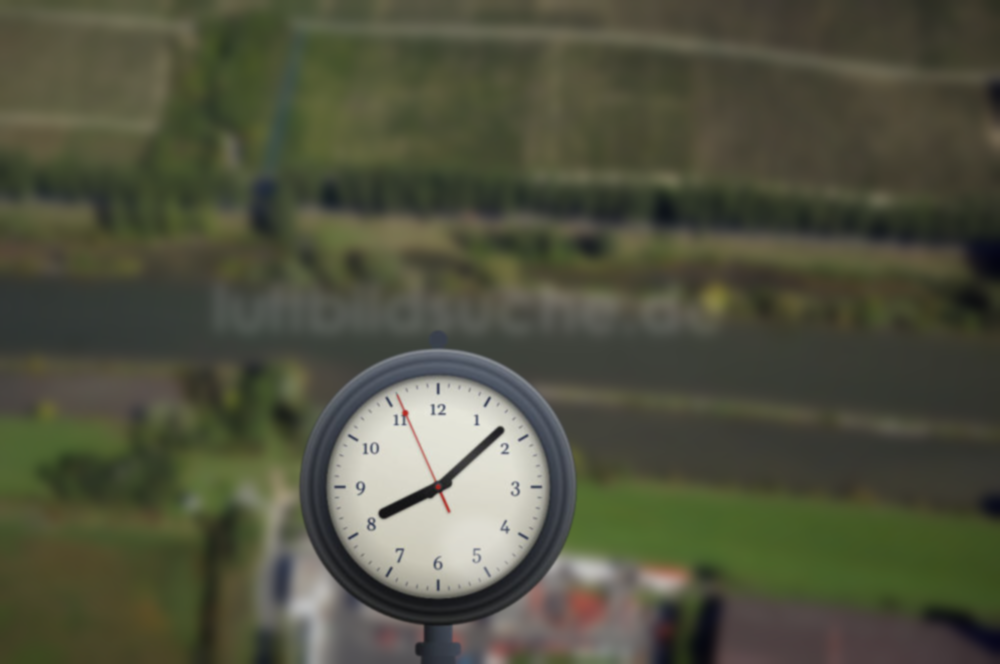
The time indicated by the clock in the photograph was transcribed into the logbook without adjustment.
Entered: 8:07:56
